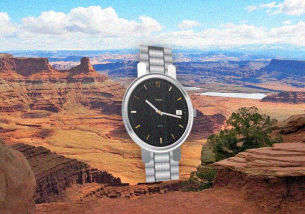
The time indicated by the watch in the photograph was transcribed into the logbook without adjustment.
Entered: 10:17
